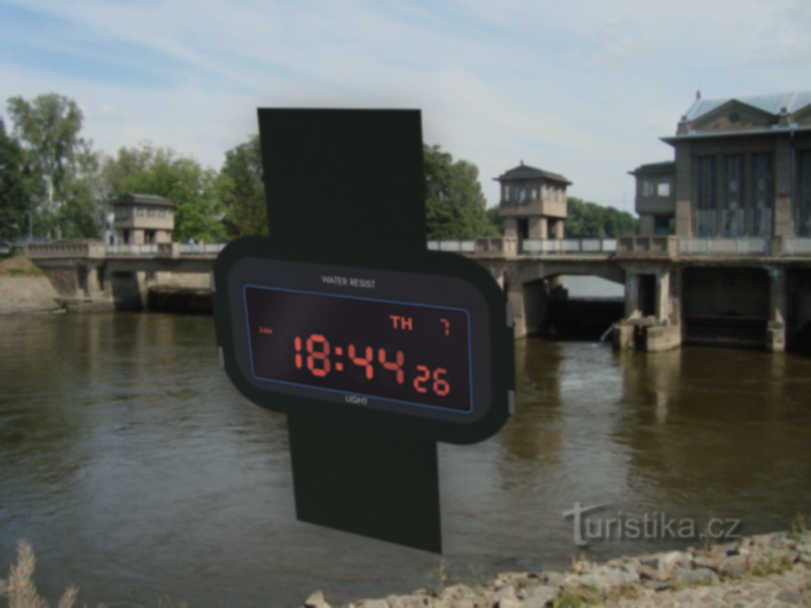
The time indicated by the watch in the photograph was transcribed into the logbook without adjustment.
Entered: 18:44:26
